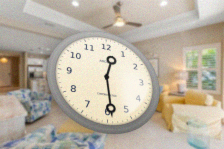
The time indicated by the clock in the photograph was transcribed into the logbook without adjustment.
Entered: 12:29
